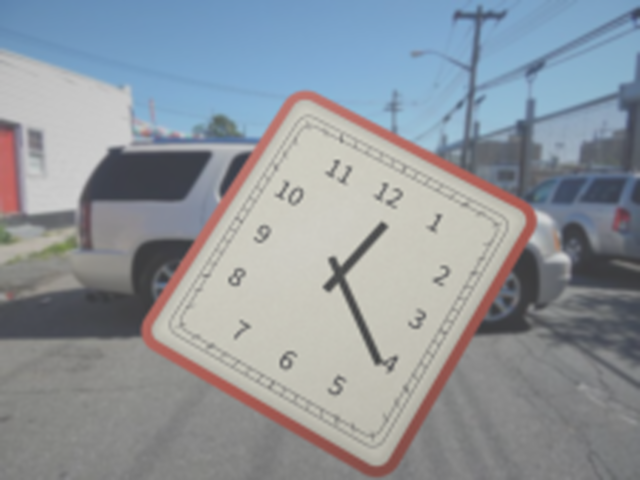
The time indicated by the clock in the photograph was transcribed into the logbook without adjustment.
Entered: 12:21
